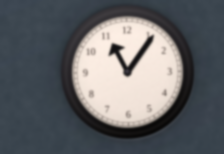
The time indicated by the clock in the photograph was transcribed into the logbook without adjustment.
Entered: 11:06
